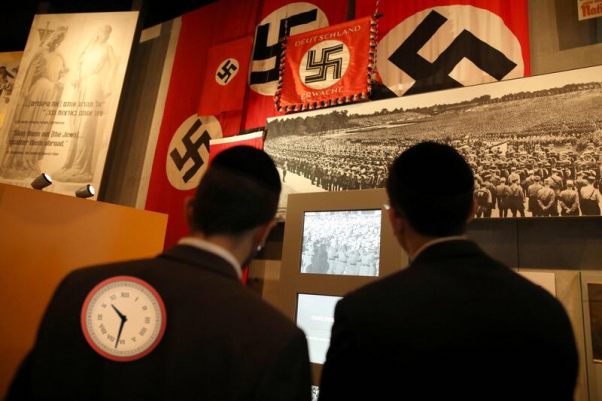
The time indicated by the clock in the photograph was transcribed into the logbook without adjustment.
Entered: 10:32
